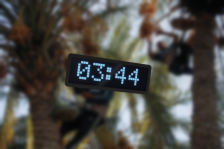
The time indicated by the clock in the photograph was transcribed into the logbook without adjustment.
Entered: 3:44
